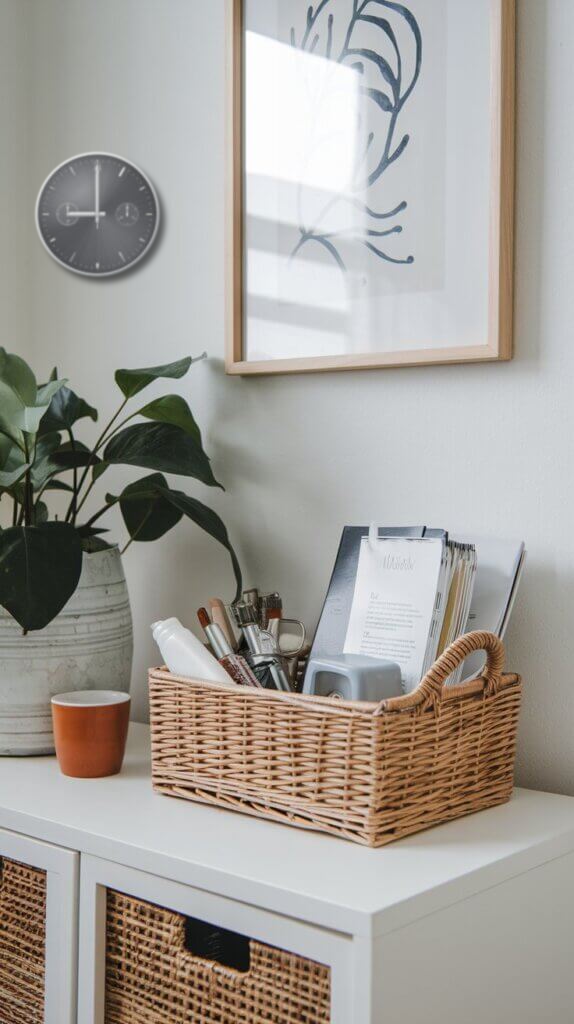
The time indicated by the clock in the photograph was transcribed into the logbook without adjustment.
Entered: 9:00
